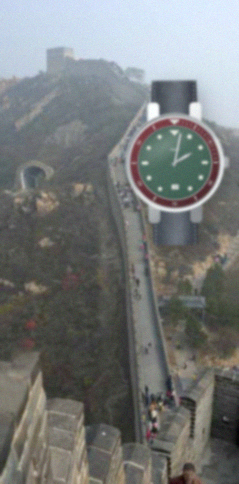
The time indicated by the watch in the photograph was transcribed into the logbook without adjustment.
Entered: 2:02
